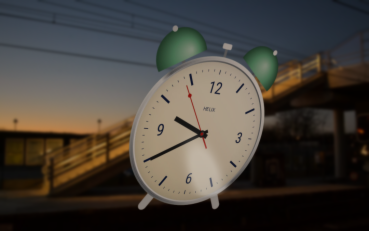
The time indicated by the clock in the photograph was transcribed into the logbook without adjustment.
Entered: 9:39:54
